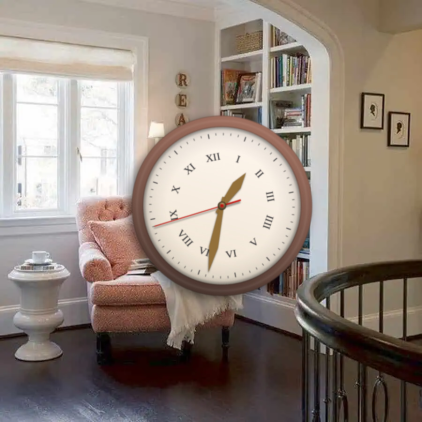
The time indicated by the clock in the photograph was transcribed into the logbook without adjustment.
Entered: 1:33:44
